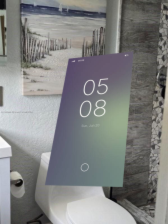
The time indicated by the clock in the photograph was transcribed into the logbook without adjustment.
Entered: 5:08
